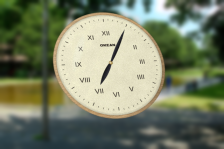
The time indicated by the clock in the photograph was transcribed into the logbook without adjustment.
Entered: 7:05
